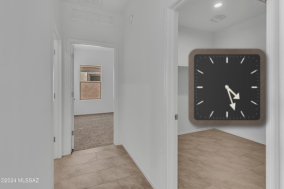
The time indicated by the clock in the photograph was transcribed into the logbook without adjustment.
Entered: 4:27
